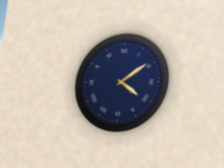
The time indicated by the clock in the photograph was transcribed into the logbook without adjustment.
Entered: 4:09
